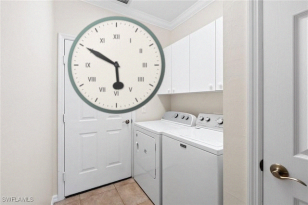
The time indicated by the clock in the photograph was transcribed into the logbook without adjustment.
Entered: 5:50
